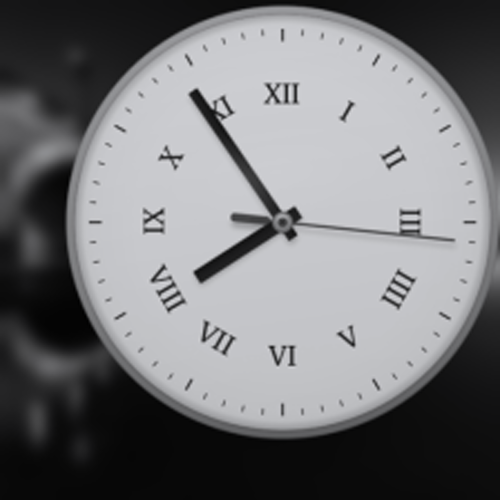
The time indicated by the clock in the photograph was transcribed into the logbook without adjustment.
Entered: 7:54:16
